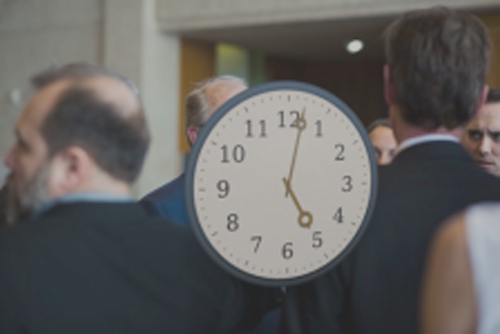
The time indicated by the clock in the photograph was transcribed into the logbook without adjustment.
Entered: 5:02
